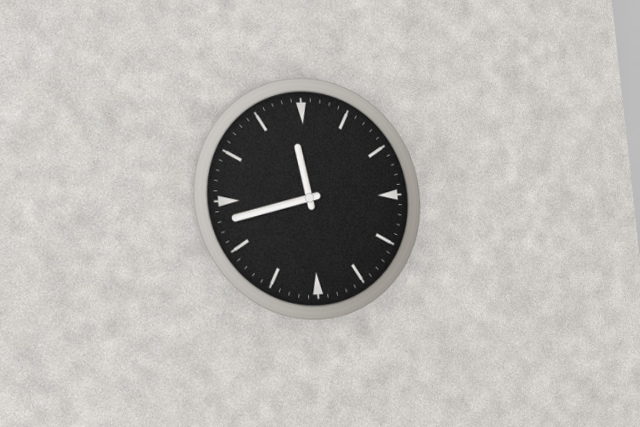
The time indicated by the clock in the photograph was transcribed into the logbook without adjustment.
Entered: 11:43
